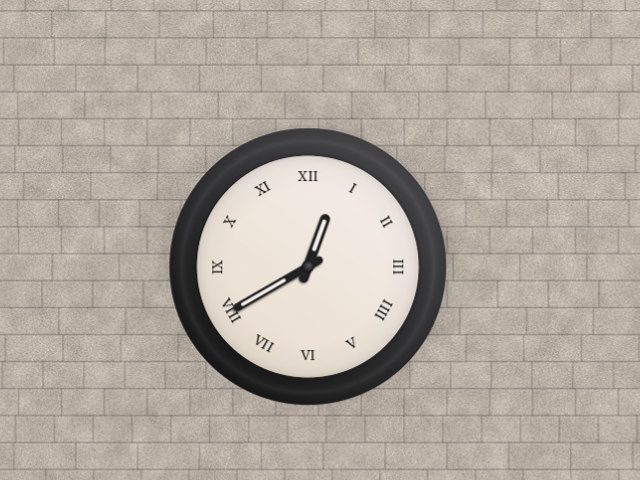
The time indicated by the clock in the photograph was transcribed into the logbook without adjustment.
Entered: 12:40
